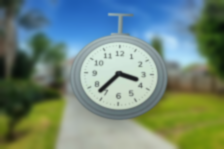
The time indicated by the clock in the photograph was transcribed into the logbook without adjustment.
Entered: 3:37
